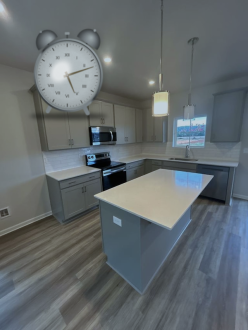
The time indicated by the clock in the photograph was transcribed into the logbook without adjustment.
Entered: 5:12
